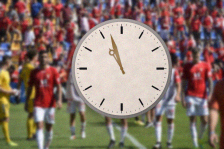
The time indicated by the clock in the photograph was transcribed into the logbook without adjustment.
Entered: 10:57
